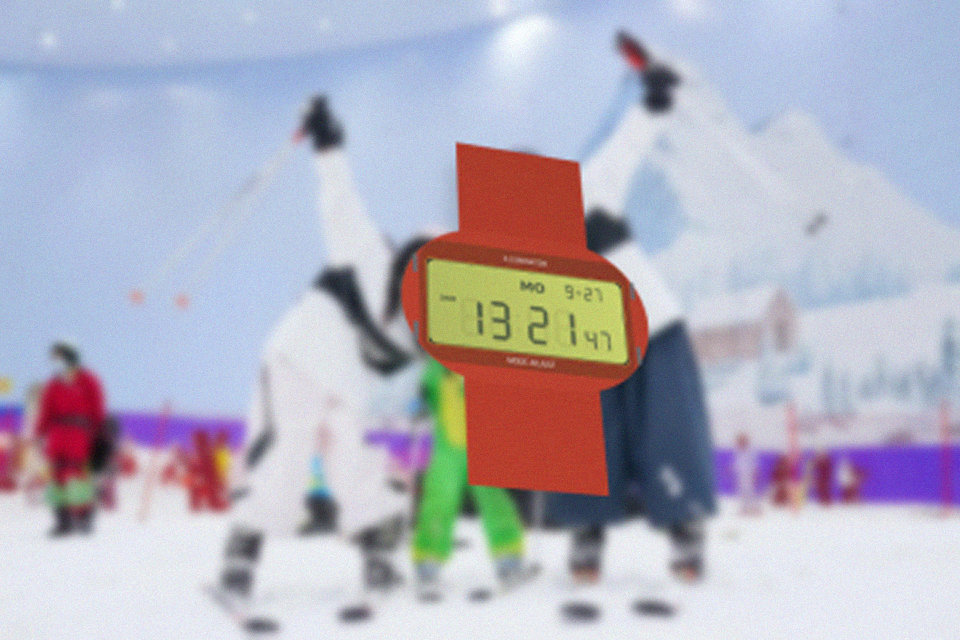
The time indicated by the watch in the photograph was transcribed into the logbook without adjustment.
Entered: 13:21:47
